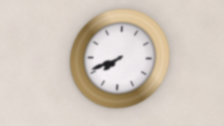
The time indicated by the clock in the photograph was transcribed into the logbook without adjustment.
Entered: 7:41
